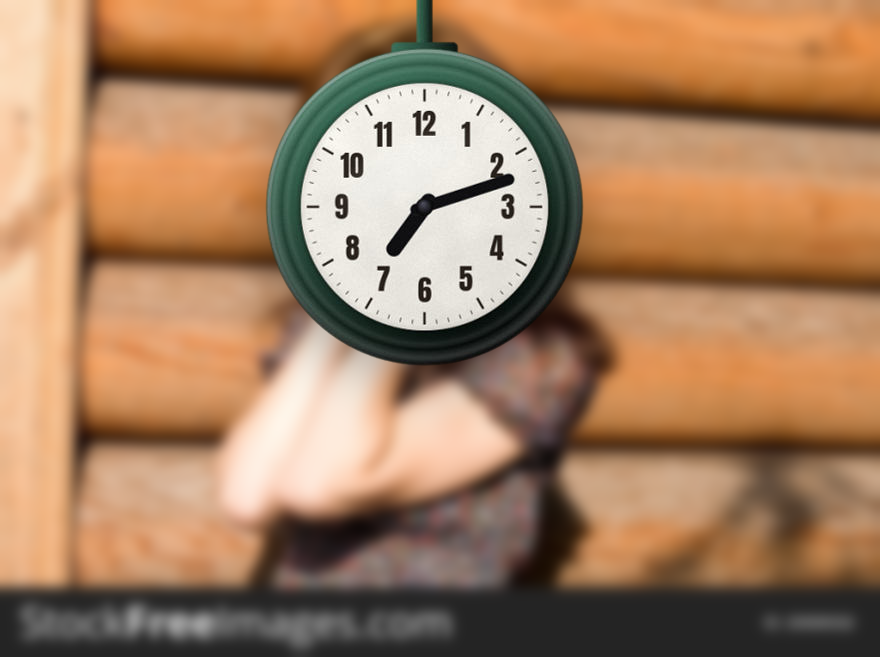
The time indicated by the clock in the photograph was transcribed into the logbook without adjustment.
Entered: 7:12
